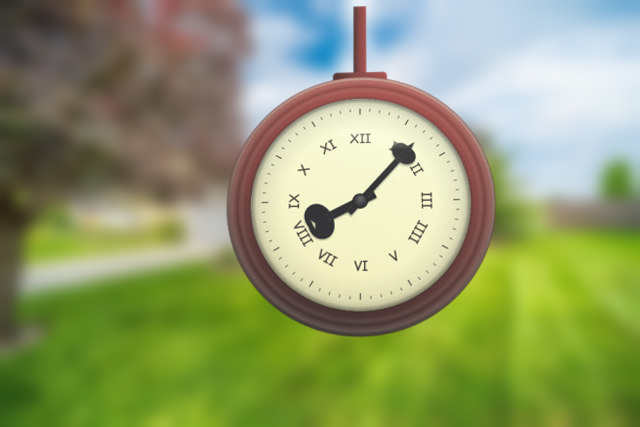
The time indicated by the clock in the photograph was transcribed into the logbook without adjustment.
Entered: 8:07
